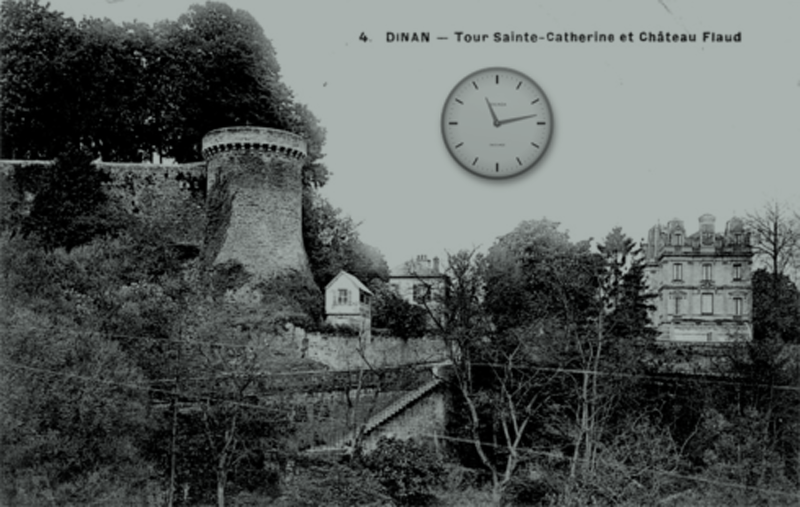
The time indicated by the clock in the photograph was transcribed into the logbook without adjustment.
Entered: 11:13
